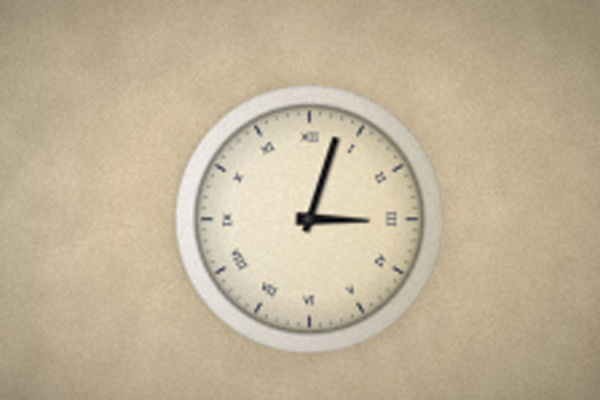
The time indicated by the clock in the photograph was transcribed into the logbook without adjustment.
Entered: 3:03
